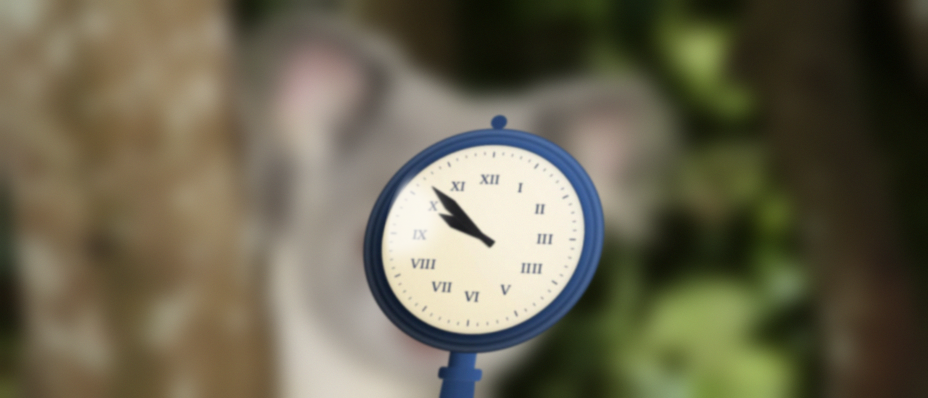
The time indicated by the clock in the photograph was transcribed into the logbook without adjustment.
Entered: 9:52
